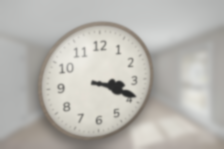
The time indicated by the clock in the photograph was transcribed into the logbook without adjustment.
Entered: 3:19
